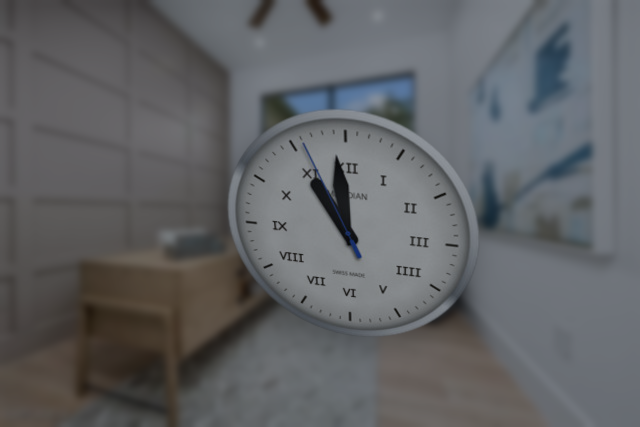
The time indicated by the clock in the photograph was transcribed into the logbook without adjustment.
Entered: 10:58:56
